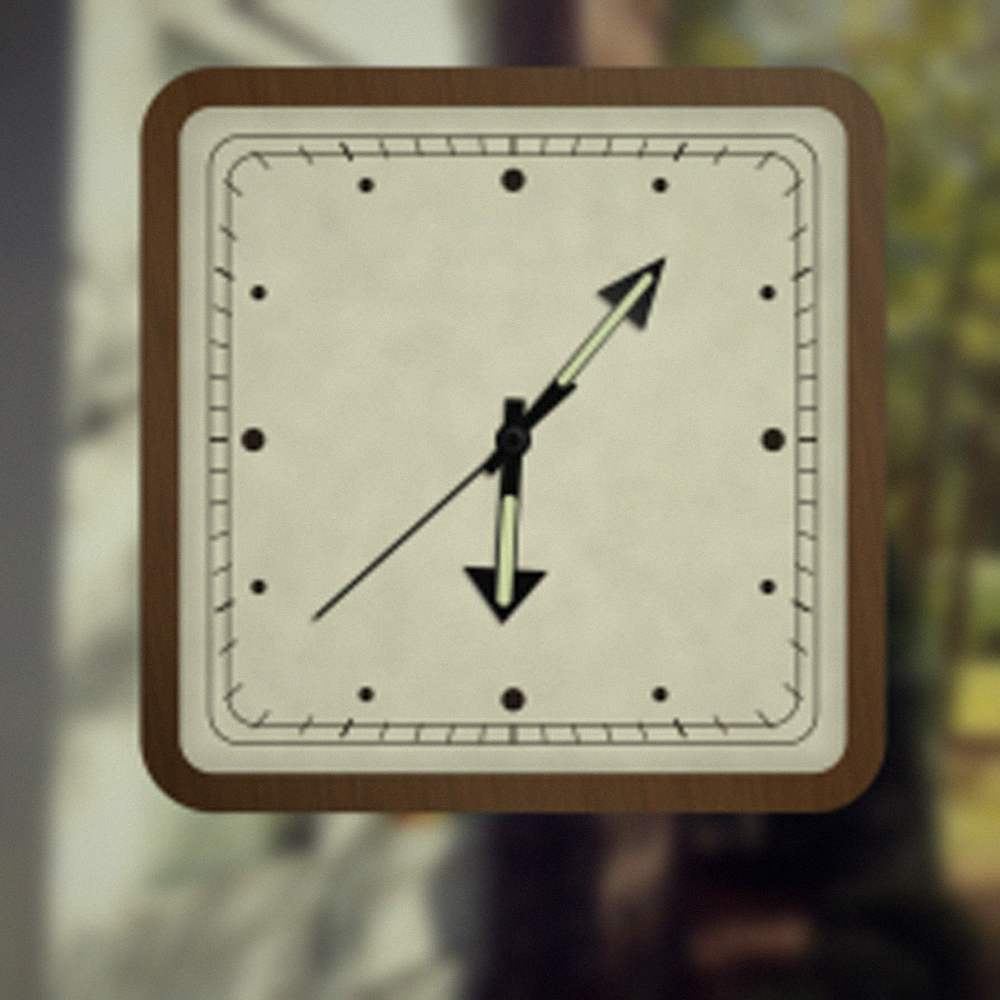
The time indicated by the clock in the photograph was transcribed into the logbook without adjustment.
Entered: 6:06:38
